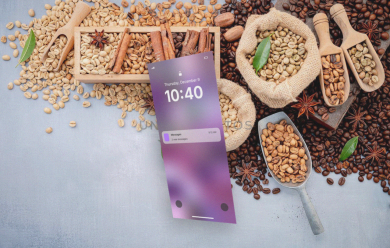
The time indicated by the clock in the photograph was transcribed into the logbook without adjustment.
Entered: 10:40
